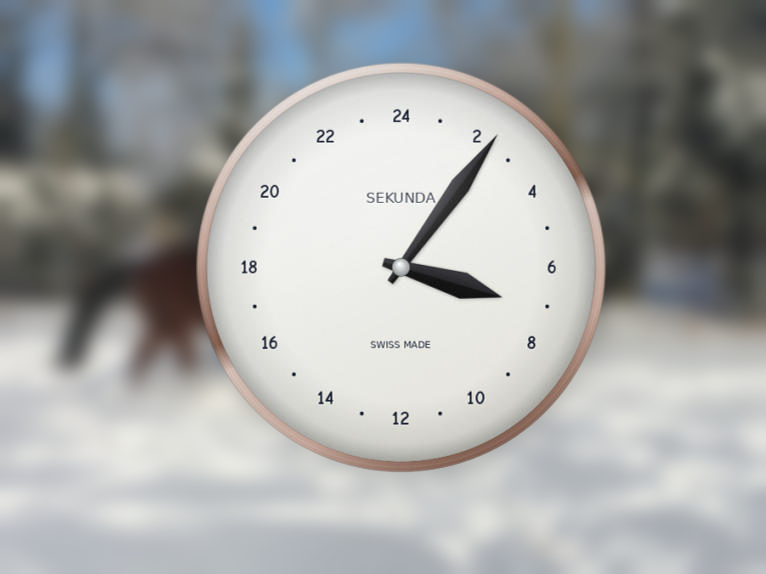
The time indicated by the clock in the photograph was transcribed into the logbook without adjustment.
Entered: 7:06
